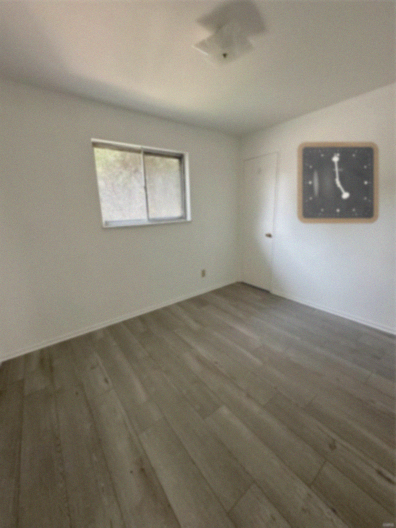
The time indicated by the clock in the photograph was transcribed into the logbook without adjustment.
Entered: 4:59
